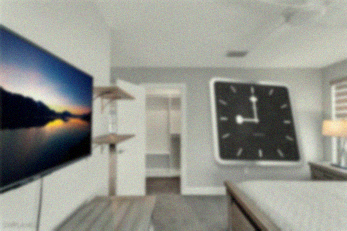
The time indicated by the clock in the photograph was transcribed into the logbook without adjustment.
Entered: 9:00
